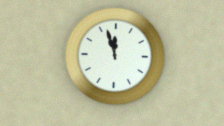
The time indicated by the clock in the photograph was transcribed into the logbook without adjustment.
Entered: 11:57
